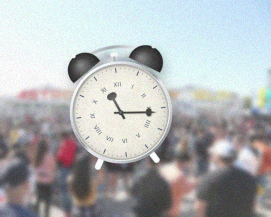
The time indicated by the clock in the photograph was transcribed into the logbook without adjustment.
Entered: 11:16
